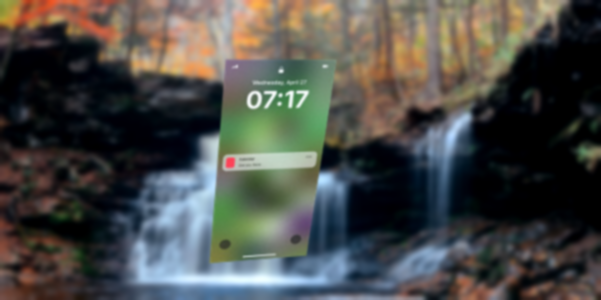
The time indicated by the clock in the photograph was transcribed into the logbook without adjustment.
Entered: 7:17
